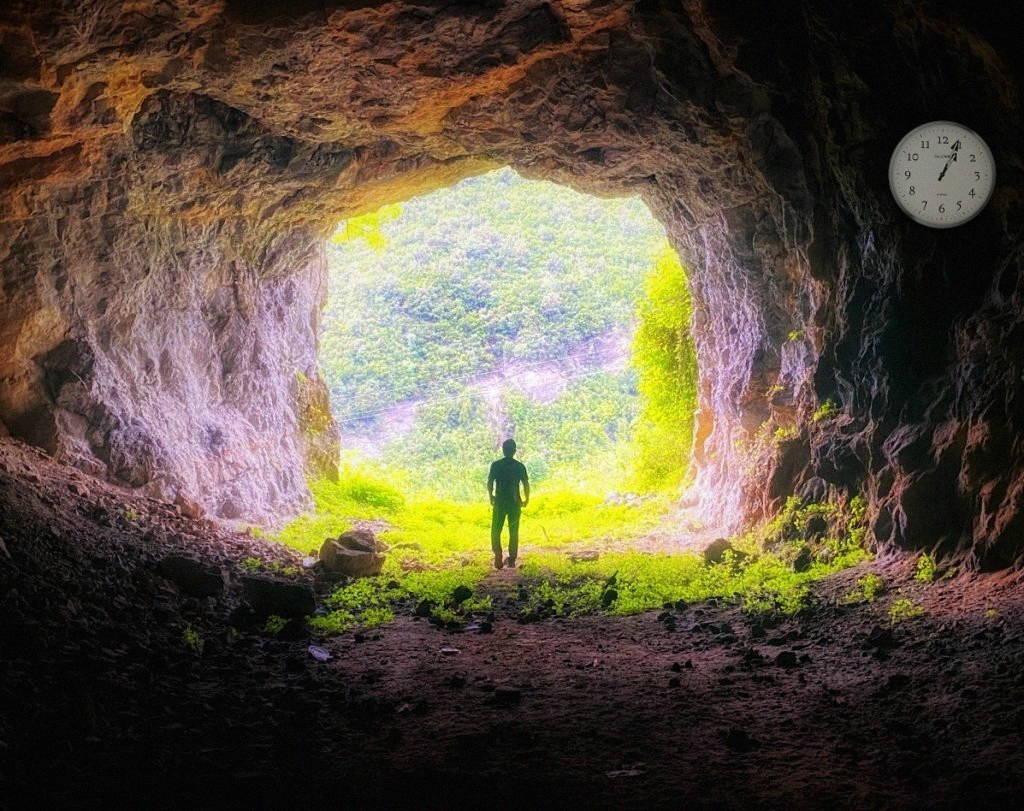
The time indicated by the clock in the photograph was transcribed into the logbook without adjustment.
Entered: 1:04
